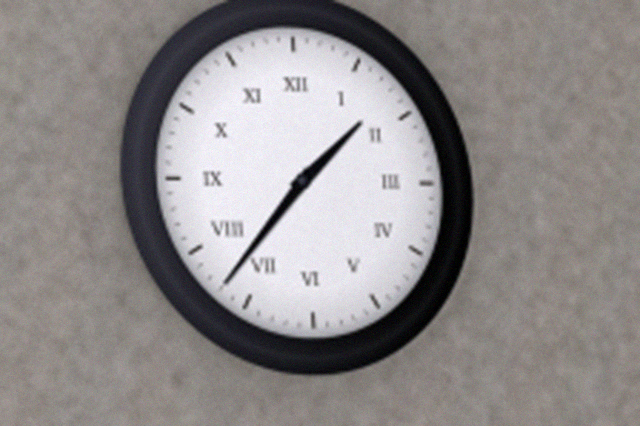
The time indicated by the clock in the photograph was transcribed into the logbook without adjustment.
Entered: 1:37
